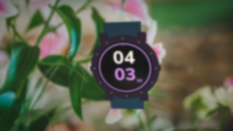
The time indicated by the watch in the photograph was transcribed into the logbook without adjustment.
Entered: 4:03
